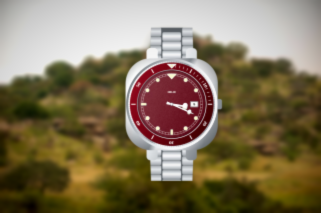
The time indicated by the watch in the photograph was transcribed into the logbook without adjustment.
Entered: 3:19
